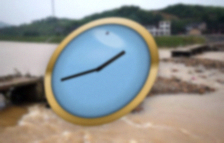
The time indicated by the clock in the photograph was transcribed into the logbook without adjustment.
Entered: 1:42
